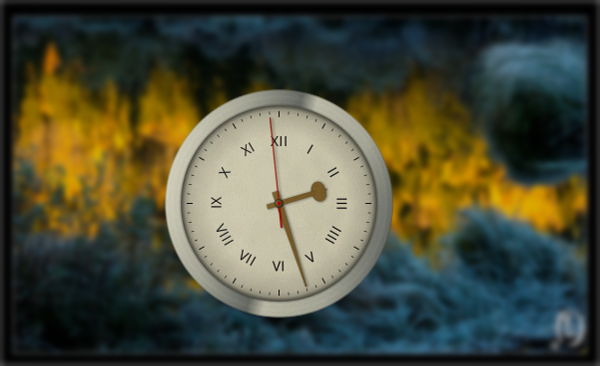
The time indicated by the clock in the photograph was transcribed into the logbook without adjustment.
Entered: 2:26:59
